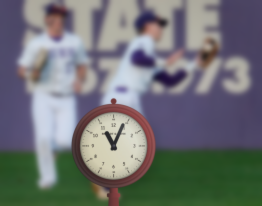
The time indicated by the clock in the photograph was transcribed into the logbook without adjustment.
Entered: 11:04
